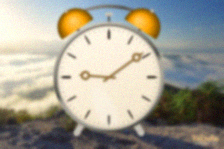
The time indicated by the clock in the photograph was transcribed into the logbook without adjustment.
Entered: 9:09
